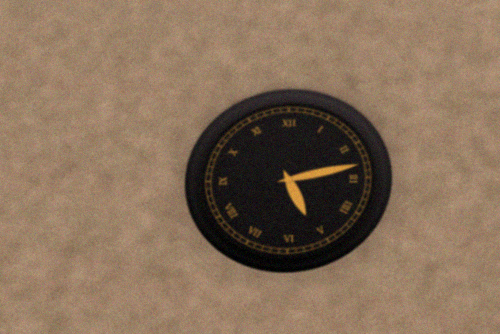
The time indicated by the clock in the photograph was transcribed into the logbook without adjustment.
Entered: 5:13
